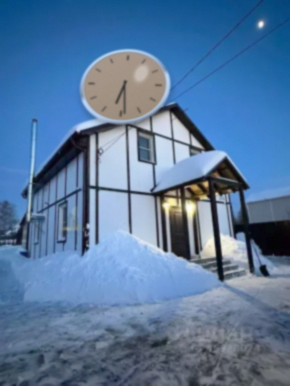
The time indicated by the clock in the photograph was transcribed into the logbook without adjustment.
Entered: 6:29
